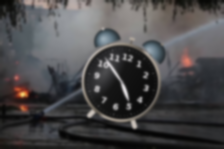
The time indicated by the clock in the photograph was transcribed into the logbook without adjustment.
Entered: 4:52
